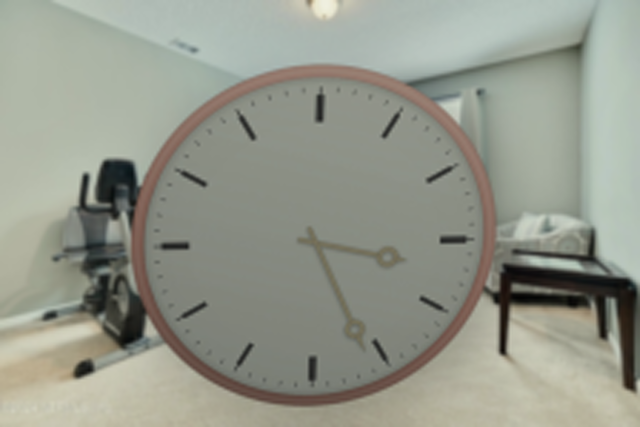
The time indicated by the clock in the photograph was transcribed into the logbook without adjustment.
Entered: 3:26
